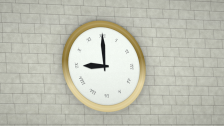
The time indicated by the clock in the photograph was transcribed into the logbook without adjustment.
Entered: 9:00
